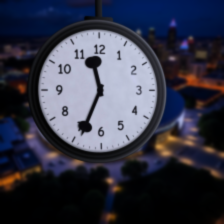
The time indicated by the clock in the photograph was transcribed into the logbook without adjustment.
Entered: 11:34
